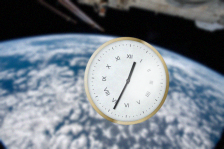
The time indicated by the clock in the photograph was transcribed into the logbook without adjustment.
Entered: 12:34
